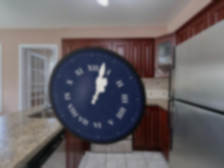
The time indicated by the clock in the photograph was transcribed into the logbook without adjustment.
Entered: 1:03
